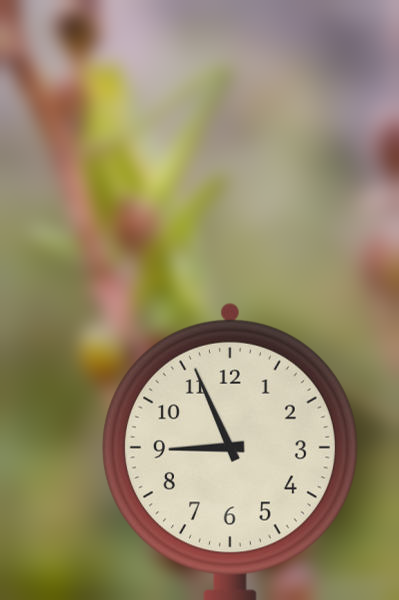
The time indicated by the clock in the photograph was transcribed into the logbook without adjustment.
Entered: 8:56
